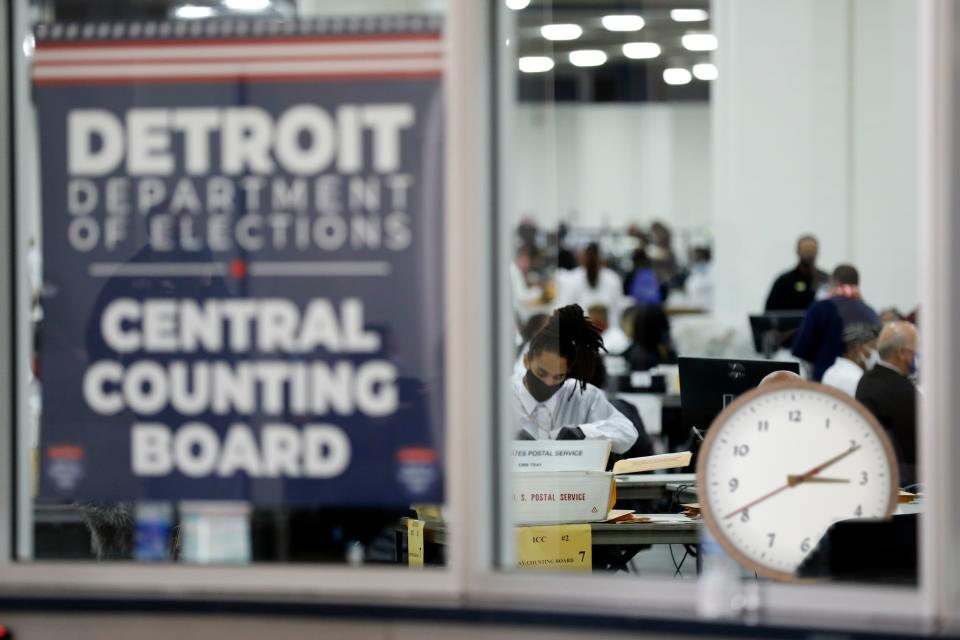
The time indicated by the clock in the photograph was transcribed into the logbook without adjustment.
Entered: 3:10:41
